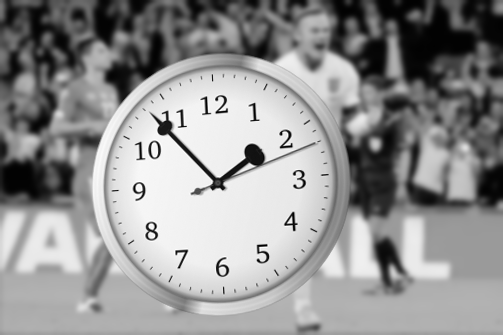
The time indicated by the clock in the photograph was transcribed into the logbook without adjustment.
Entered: 1:53:12
